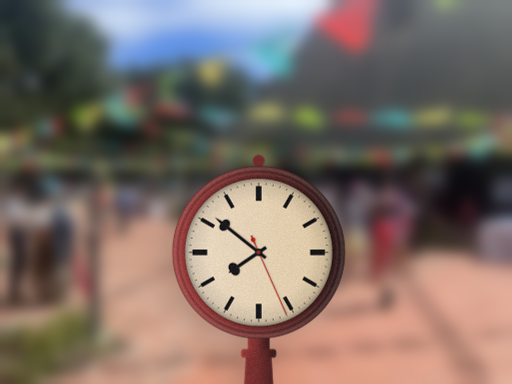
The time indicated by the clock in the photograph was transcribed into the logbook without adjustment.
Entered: 7:51:26
